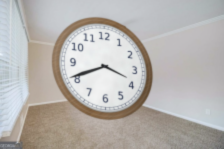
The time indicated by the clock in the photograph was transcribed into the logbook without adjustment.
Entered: 3:41
